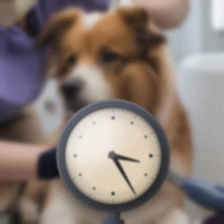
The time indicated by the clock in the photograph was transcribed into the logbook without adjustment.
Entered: 3:25
